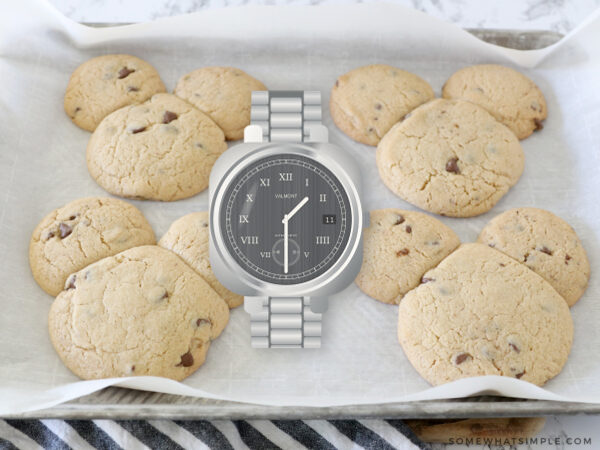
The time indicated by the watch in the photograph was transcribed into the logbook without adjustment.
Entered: 1:30
